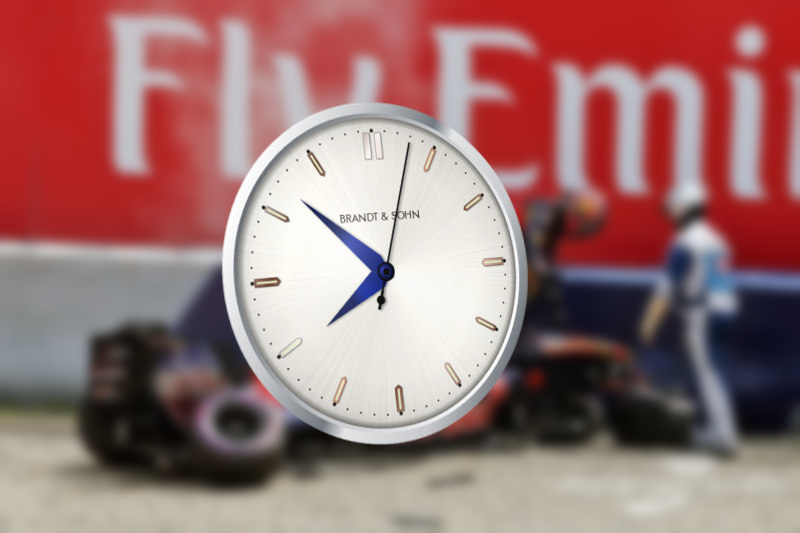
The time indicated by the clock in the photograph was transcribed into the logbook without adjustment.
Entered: 7:52:03
